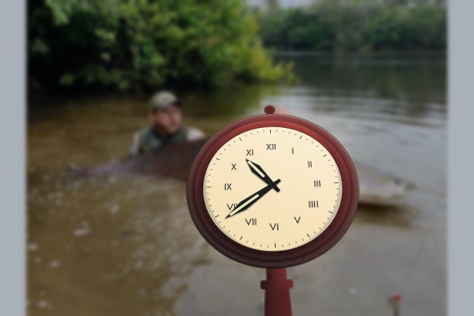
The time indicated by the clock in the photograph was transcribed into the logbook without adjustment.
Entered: 10:39
